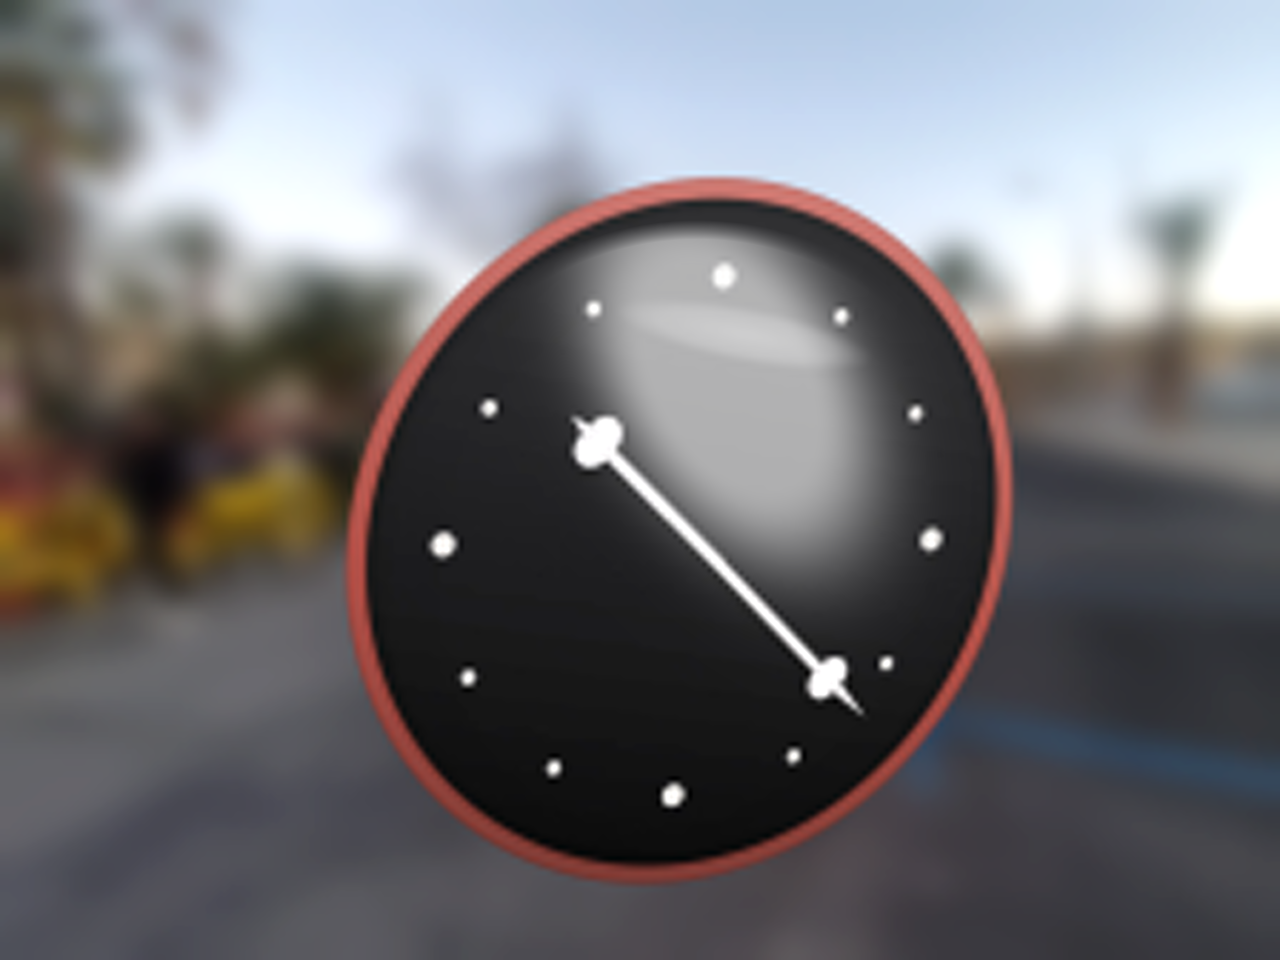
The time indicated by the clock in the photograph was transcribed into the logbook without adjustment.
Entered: 10:22
